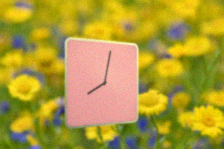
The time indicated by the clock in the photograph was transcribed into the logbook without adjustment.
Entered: 8:02
